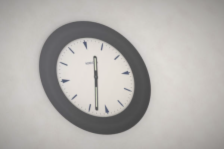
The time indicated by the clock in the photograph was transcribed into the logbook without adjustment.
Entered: 12:33
